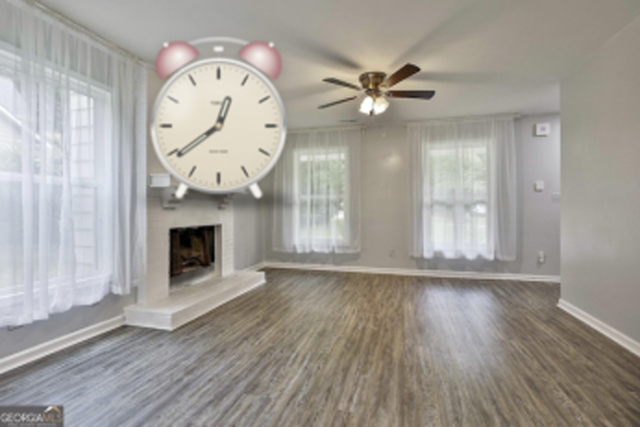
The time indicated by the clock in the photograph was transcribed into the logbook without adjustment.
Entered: 12:39
